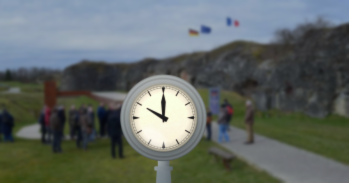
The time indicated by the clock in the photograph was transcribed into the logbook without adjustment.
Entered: 10:00
